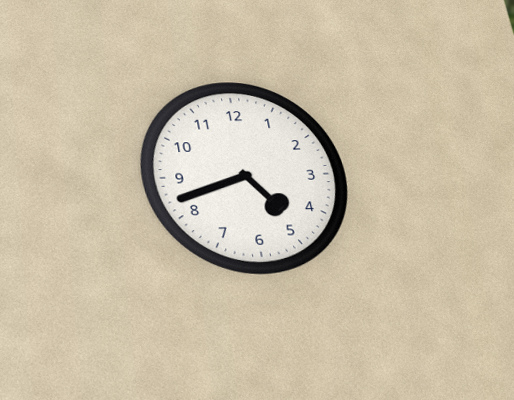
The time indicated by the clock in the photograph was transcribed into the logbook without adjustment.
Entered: 4:42
